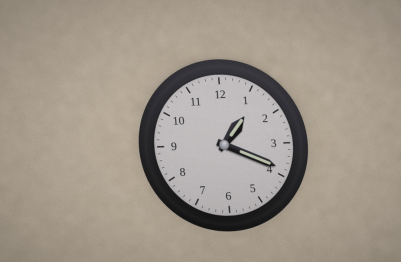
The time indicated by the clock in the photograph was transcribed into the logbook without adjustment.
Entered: 1:19
